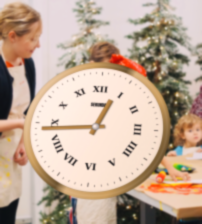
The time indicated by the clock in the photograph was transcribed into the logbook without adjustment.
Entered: 12:44
